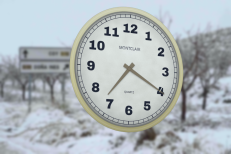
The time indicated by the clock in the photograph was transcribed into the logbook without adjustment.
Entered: 7:20
